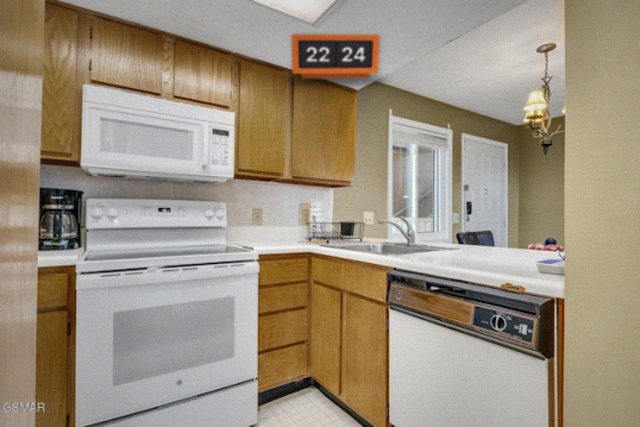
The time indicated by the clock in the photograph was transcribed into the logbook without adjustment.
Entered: 22:24
